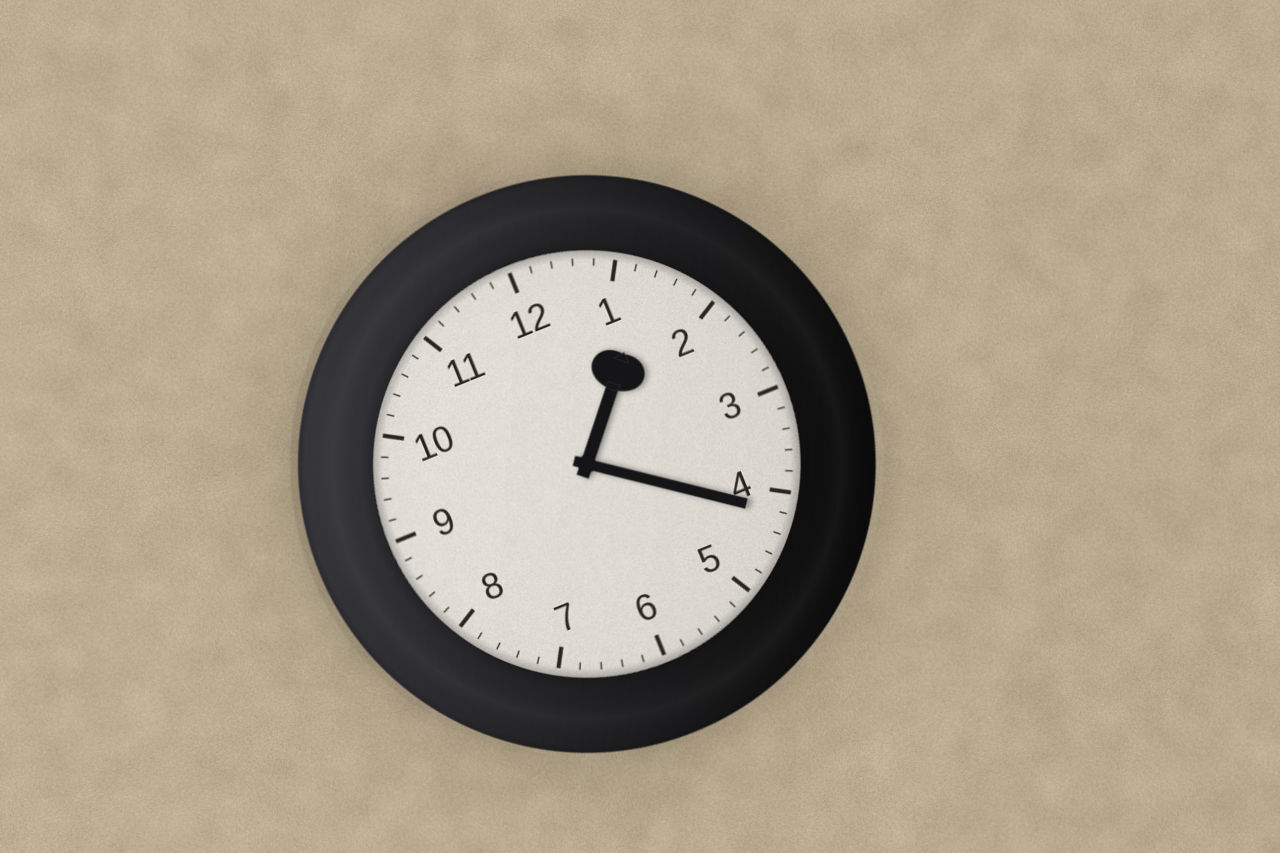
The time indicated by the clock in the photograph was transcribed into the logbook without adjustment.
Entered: 1:21
